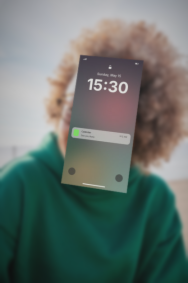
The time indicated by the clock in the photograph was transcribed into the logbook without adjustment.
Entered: 15:30
